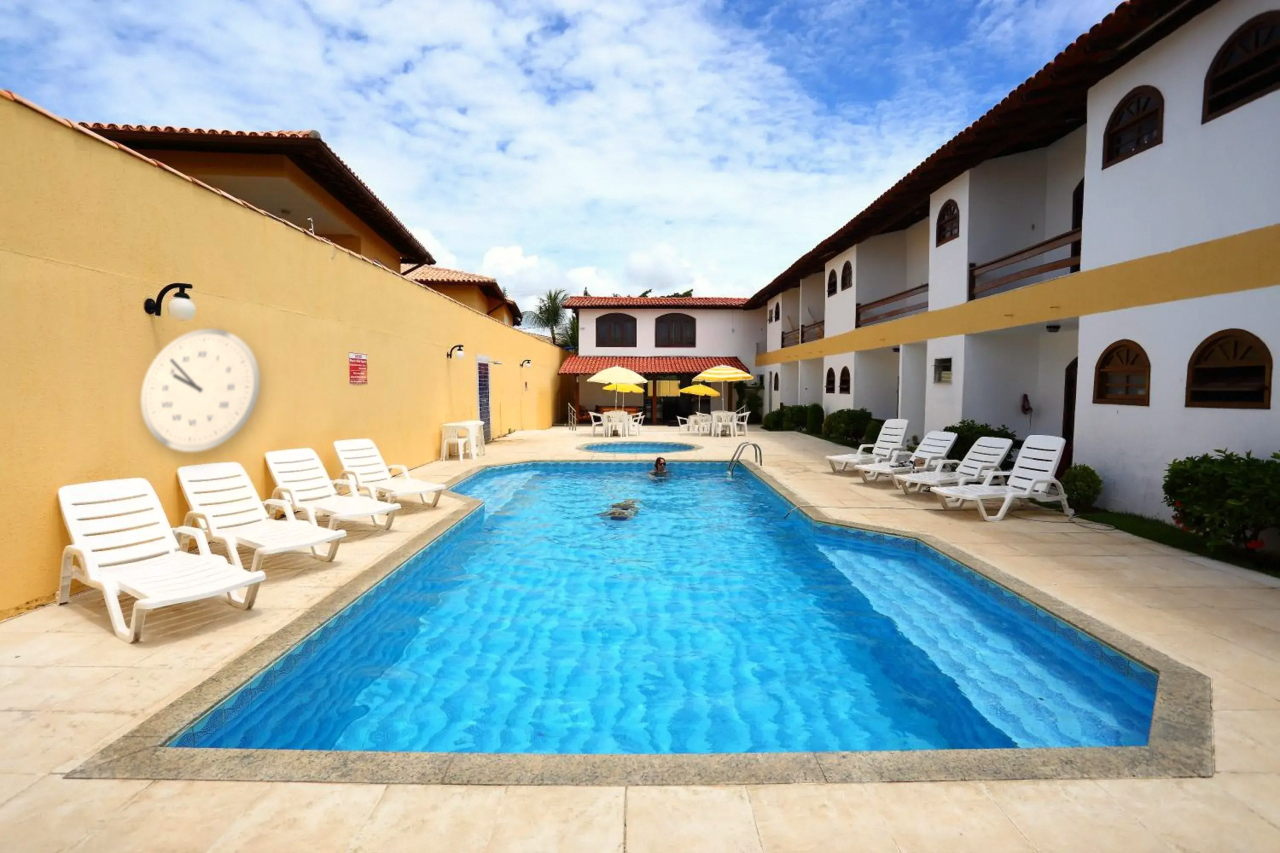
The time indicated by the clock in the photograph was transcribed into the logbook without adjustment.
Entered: 9:52
